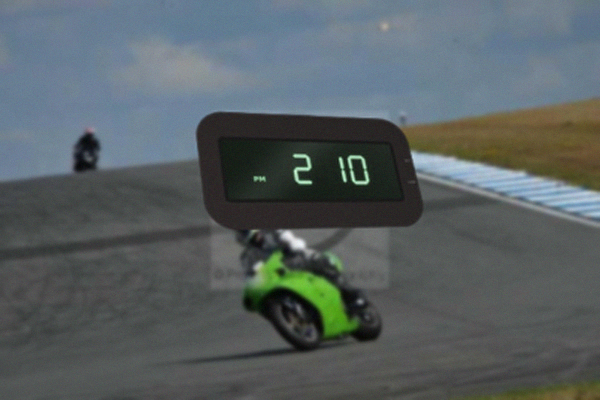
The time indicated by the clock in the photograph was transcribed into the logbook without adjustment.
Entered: 2:10
